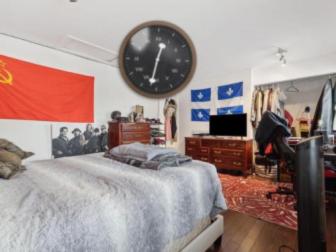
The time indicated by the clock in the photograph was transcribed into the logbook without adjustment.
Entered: 12:32
